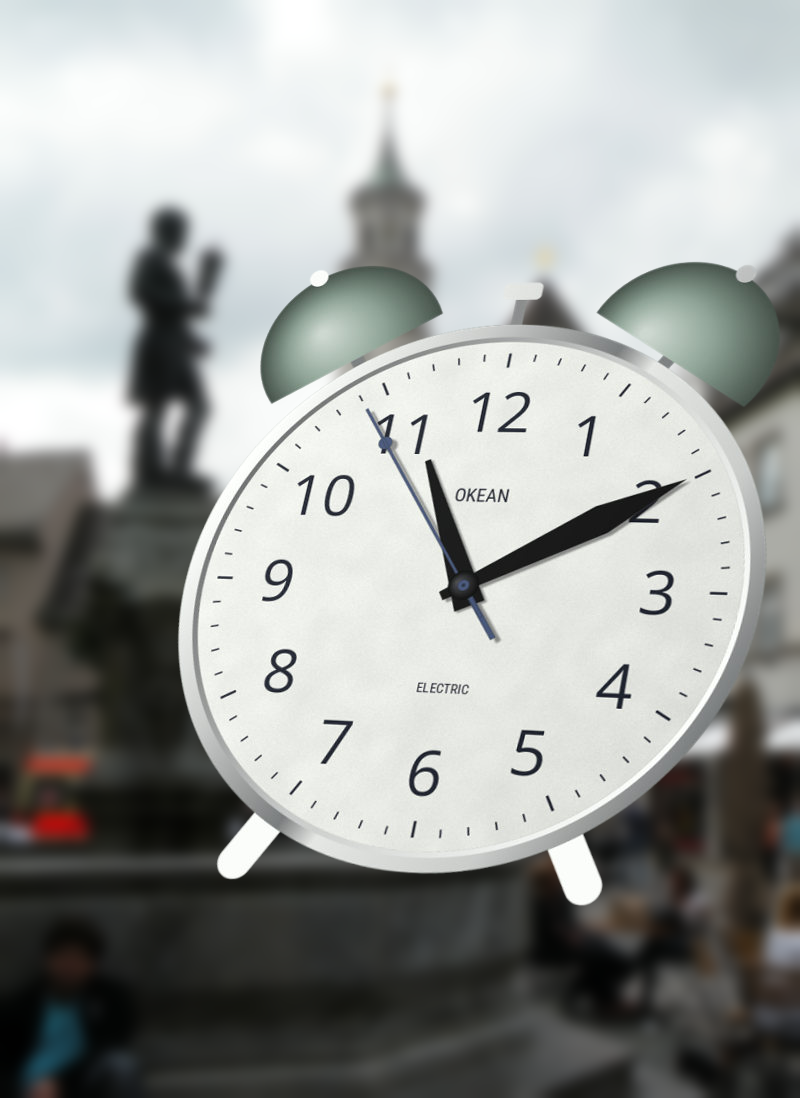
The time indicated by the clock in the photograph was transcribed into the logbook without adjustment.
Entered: 11:09:54
